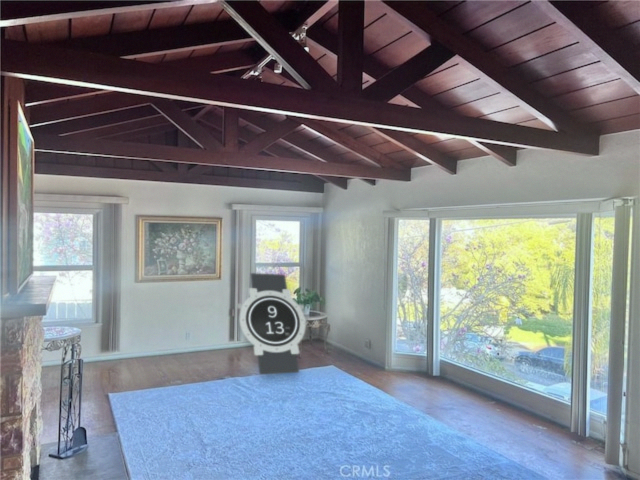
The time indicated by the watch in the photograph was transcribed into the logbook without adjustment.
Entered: 9:13
